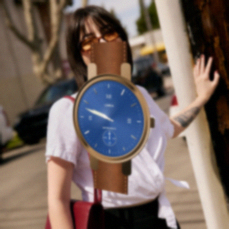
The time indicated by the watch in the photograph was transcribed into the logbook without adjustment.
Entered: 9:48
